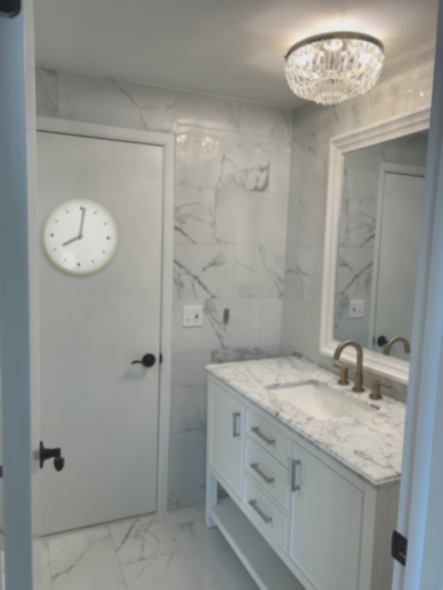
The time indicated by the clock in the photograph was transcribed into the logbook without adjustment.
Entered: 8:01
